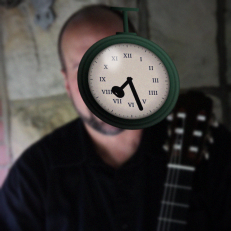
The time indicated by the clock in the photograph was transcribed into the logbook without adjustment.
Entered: 7:27
